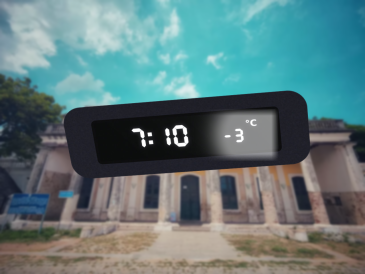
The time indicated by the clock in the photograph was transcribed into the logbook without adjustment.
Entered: 7:10
